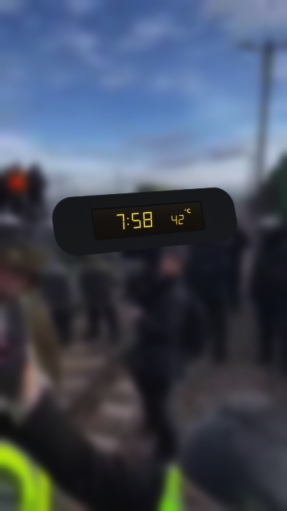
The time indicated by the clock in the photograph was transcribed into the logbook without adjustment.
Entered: 7:58
